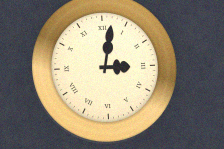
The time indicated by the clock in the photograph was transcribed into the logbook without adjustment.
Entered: 3:02
